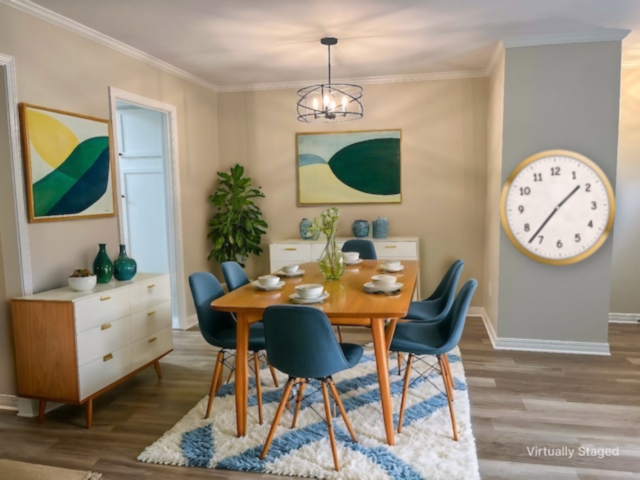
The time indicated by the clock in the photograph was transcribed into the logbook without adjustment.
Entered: 1:37
